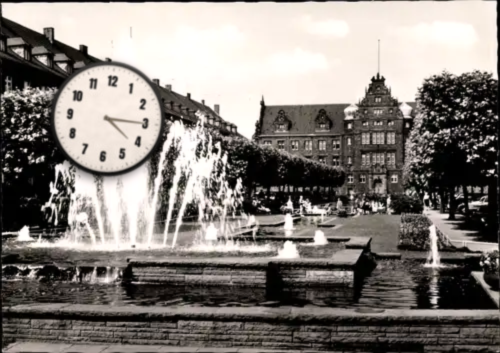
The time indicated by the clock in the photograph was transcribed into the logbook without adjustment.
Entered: 4:15
